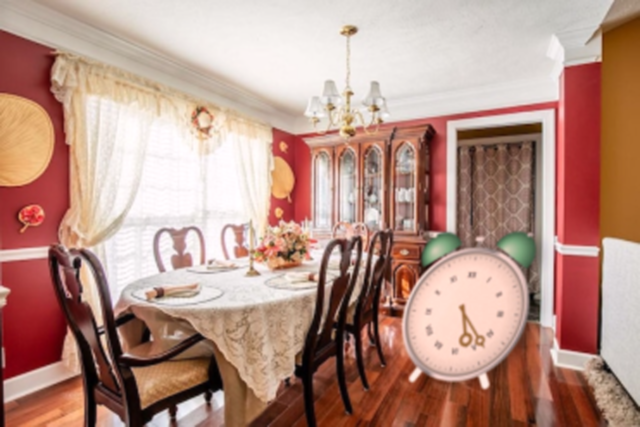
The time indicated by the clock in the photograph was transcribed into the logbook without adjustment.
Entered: 5:23
